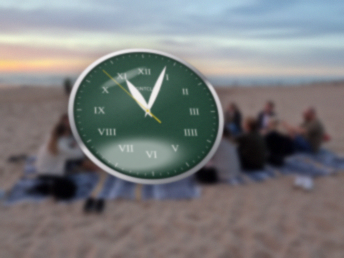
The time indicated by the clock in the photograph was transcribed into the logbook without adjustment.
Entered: 11:03:53
